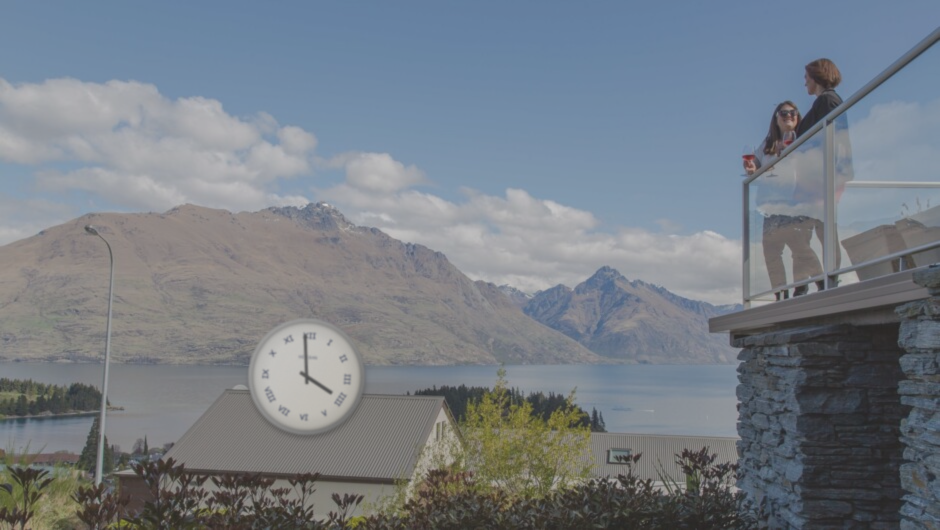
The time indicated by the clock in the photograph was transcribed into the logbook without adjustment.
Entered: 3:59
